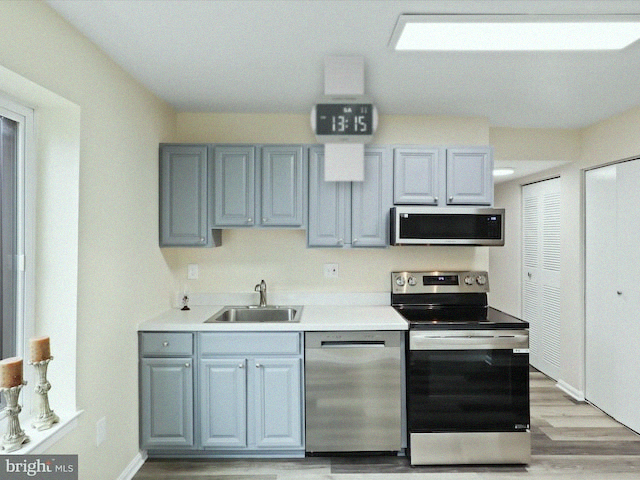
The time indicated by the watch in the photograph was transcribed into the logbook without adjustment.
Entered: 13:15
